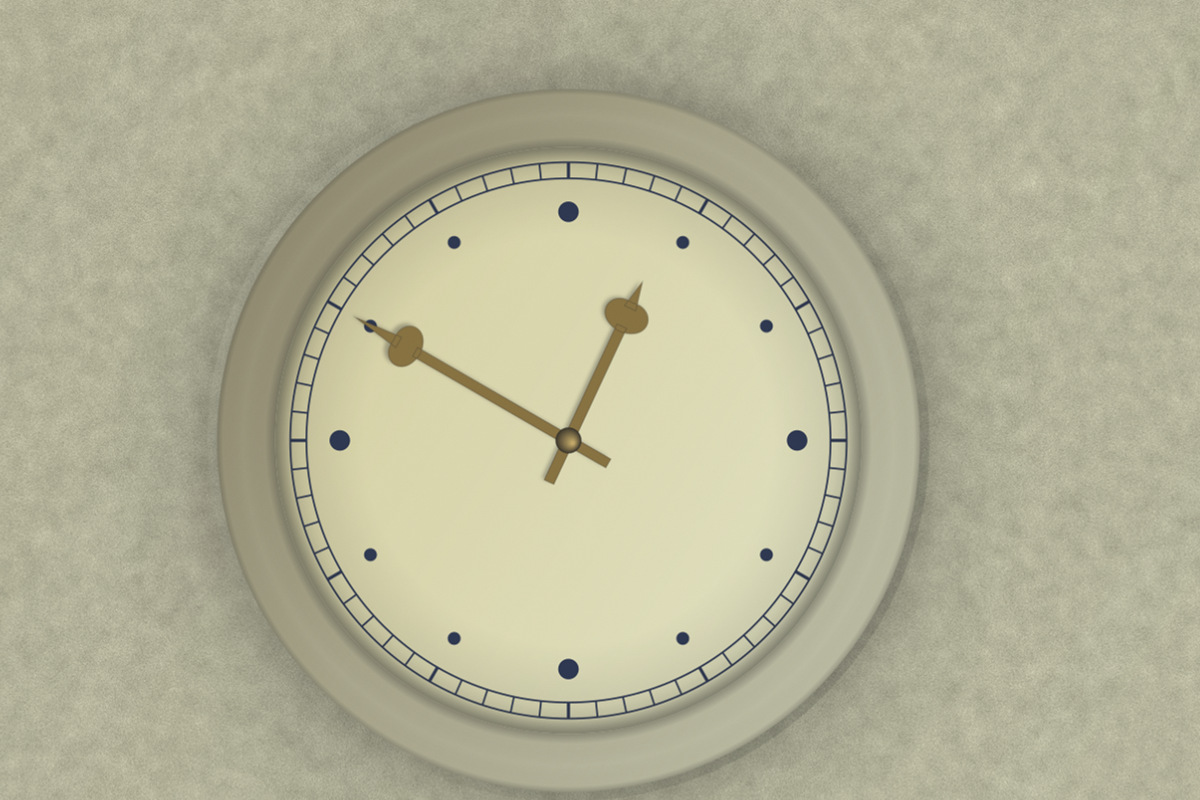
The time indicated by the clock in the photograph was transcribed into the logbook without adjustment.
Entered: 12:50
